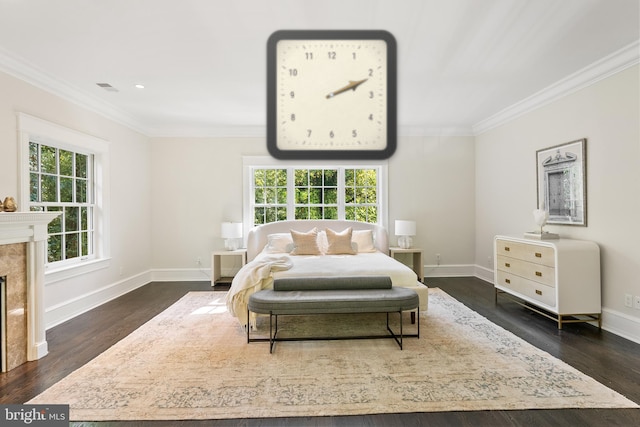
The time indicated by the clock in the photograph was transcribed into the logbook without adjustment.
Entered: 2:11
